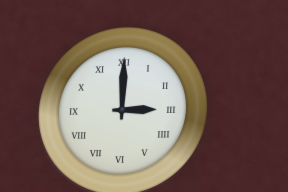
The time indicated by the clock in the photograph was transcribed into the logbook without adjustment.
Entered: 3:00
